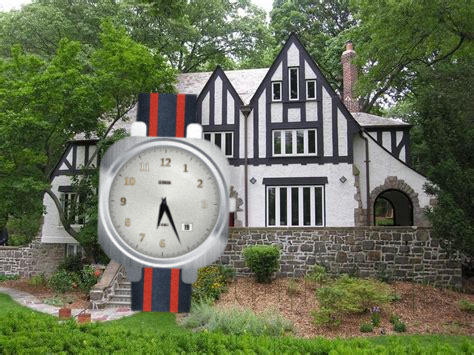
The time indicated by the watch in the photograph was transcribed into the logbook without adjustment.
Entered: 6:26
